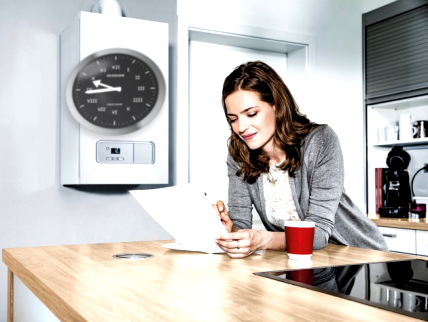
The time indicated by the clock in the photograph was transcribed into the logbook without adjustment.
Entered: 9:44
